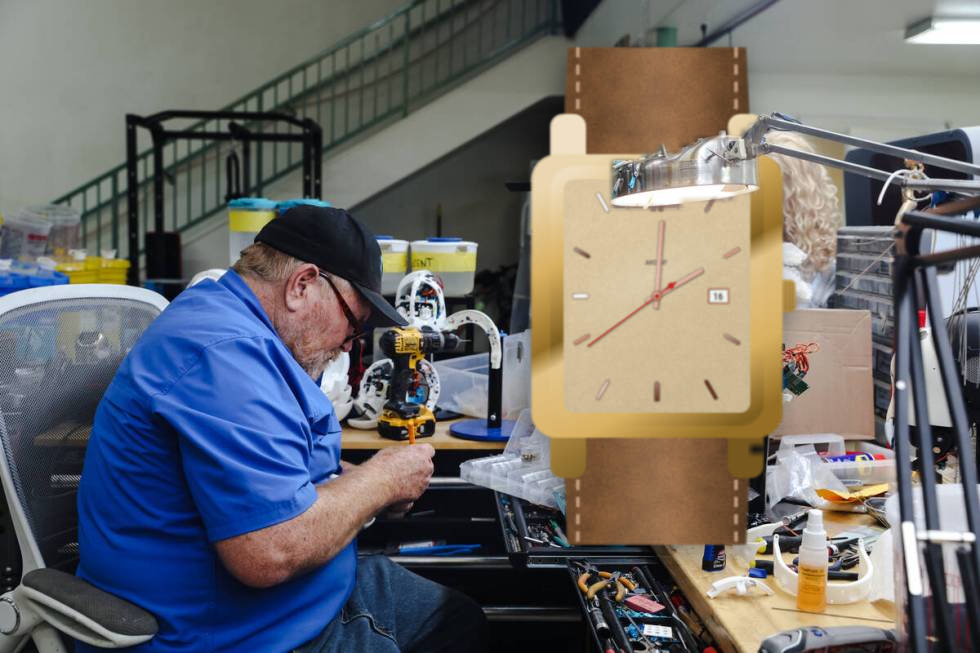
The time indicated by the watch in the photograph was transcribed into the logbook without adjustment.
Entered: 2:00:39
